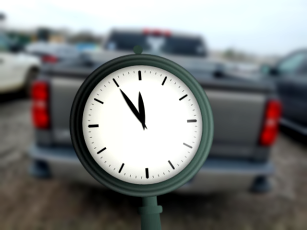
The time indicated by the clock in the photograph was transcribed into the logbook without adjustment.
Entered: 11:55
